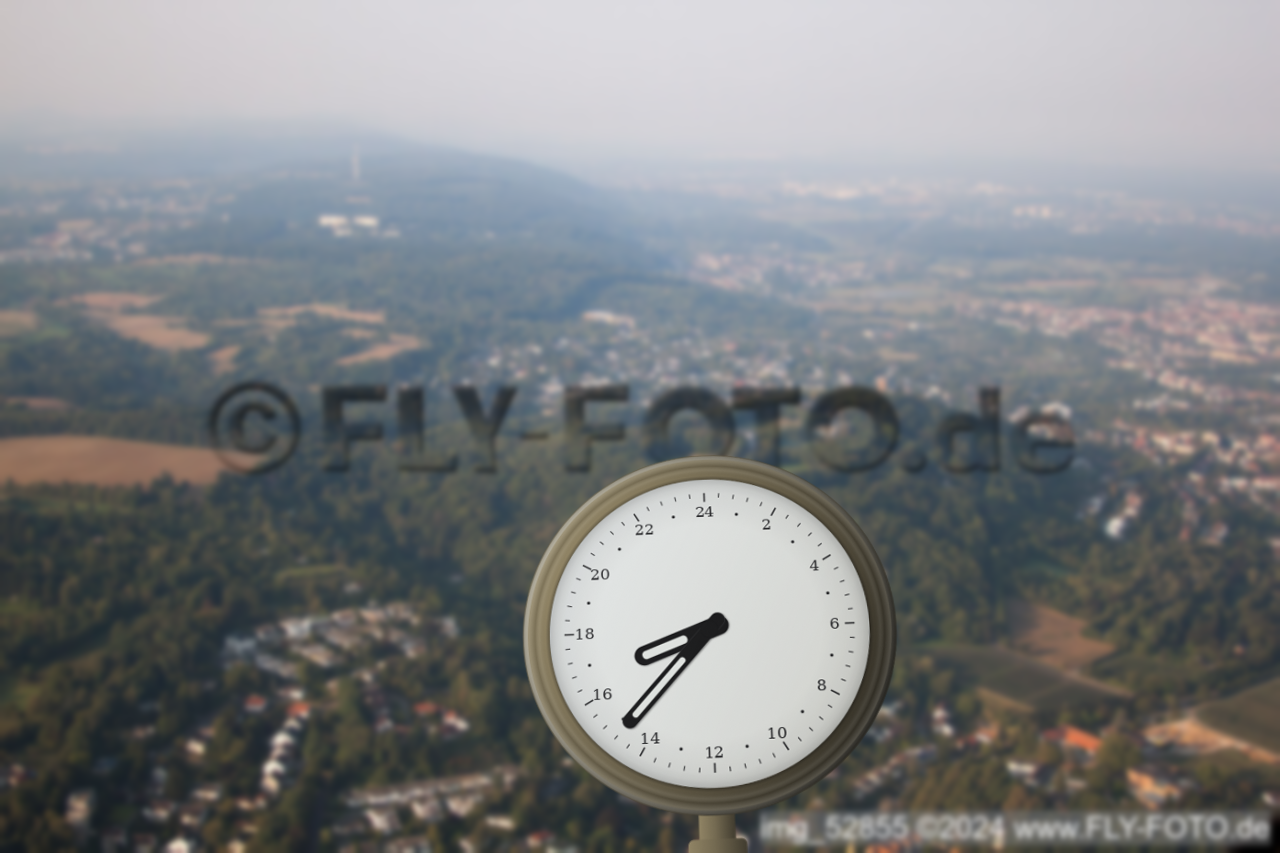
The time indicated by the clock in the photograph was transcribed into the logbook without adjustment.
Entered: 16:37
